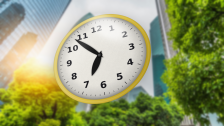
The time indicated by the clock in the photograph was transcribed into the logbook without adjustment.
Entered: 6:53
